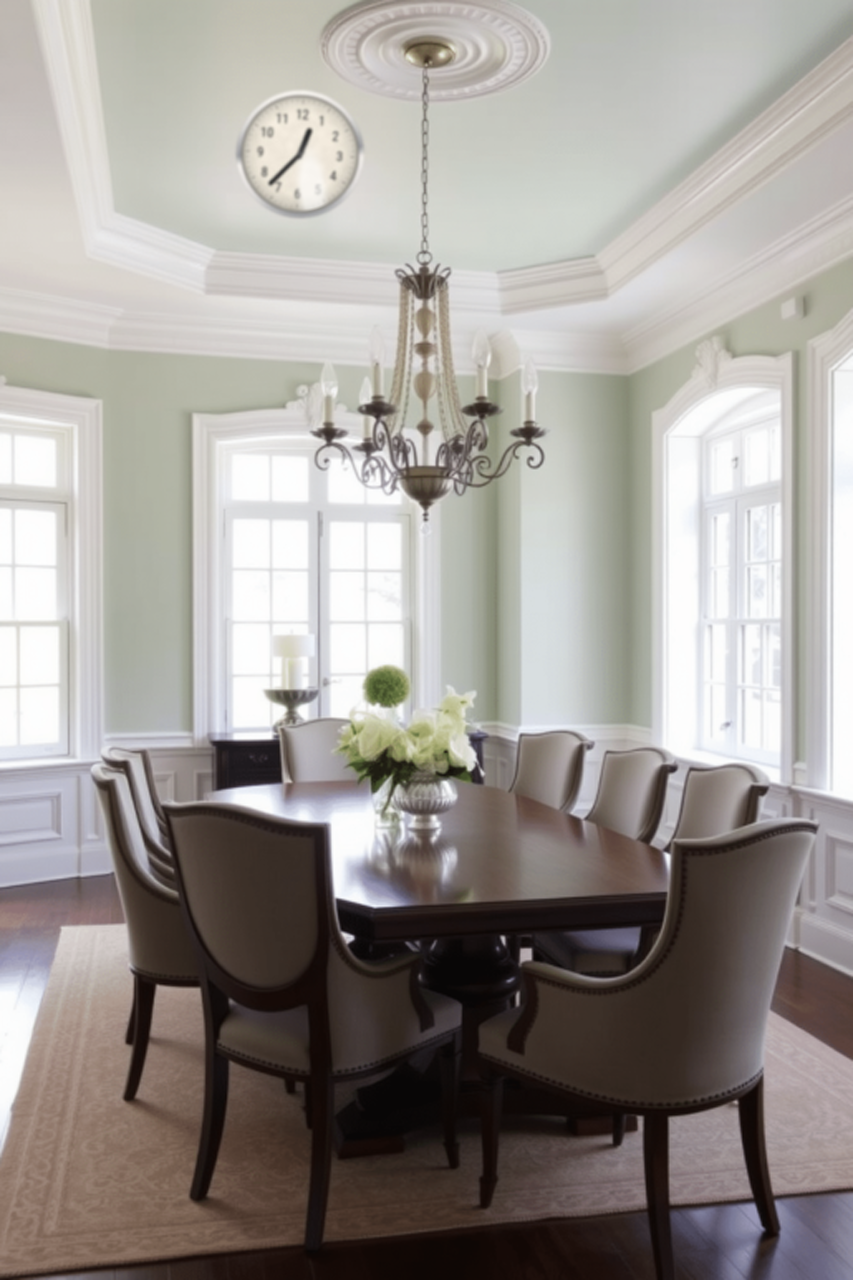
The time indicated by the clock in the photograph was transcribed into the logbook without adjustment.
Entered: 12:37
